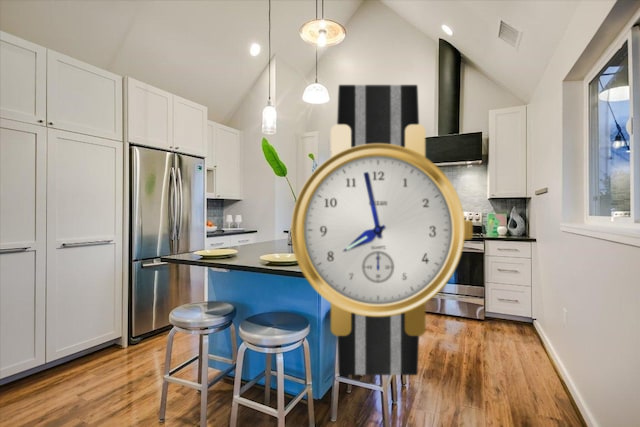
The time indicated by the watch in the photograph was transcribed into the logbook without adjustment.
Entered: 7:58
